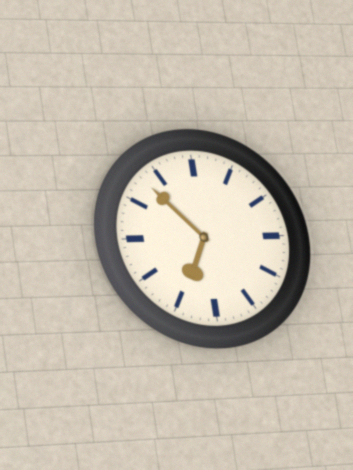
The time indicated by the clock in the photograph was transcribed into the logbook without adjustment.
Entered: 6:53
